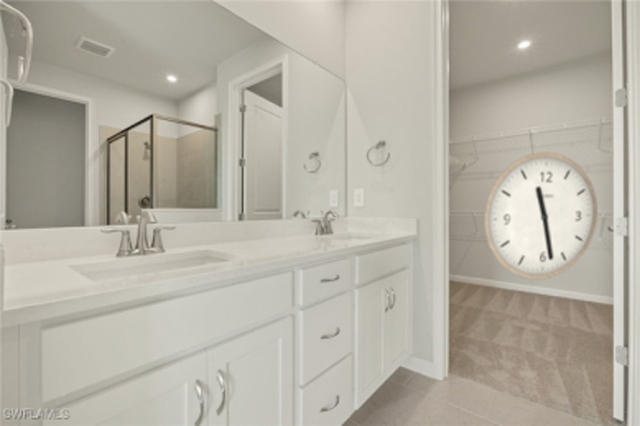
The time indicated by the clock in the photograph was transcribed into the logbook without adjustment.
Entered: 11:28
